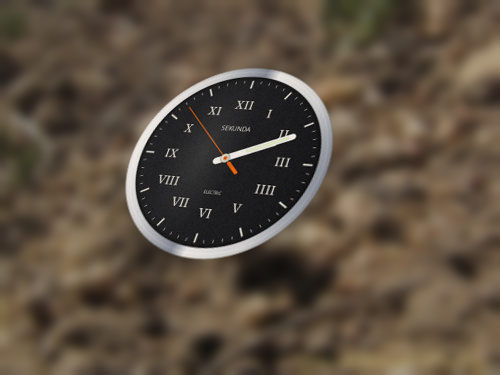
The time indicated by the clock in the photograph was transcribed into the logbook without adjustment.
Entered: 2:10:52
